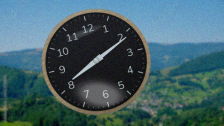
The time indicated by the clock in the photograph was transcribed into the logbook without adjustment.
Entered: 8:11
